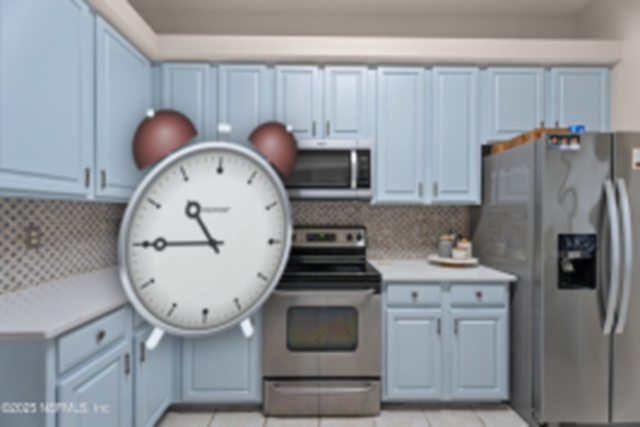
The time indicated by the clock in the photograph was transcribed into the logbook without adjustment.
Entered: 10:45
